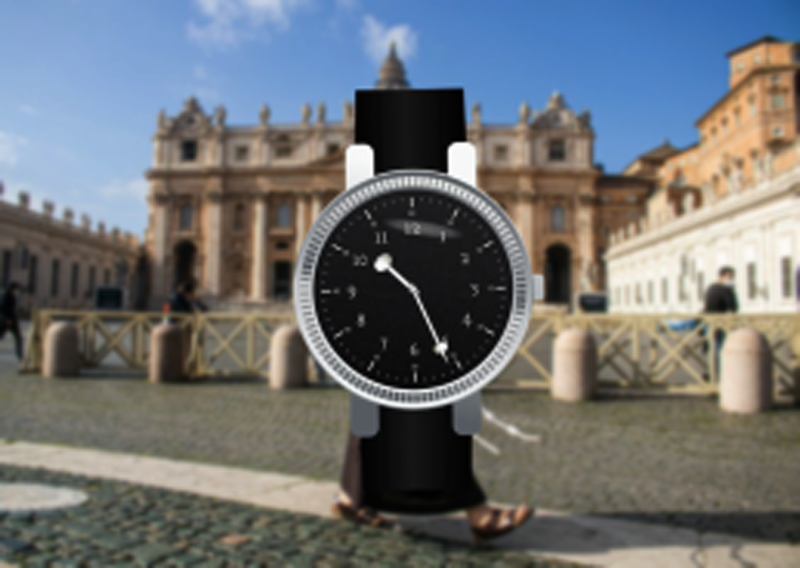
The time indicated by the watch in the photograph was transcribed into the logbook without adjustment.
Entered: 10:26
